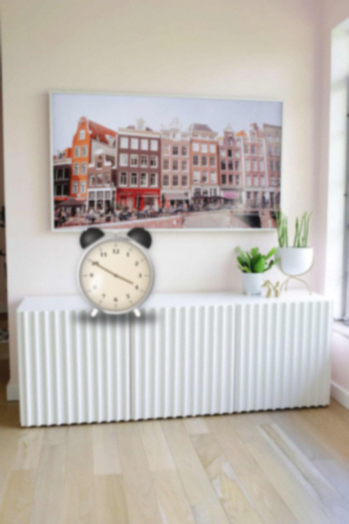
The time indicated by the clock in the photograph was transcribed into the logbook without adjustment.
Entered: 3:50
